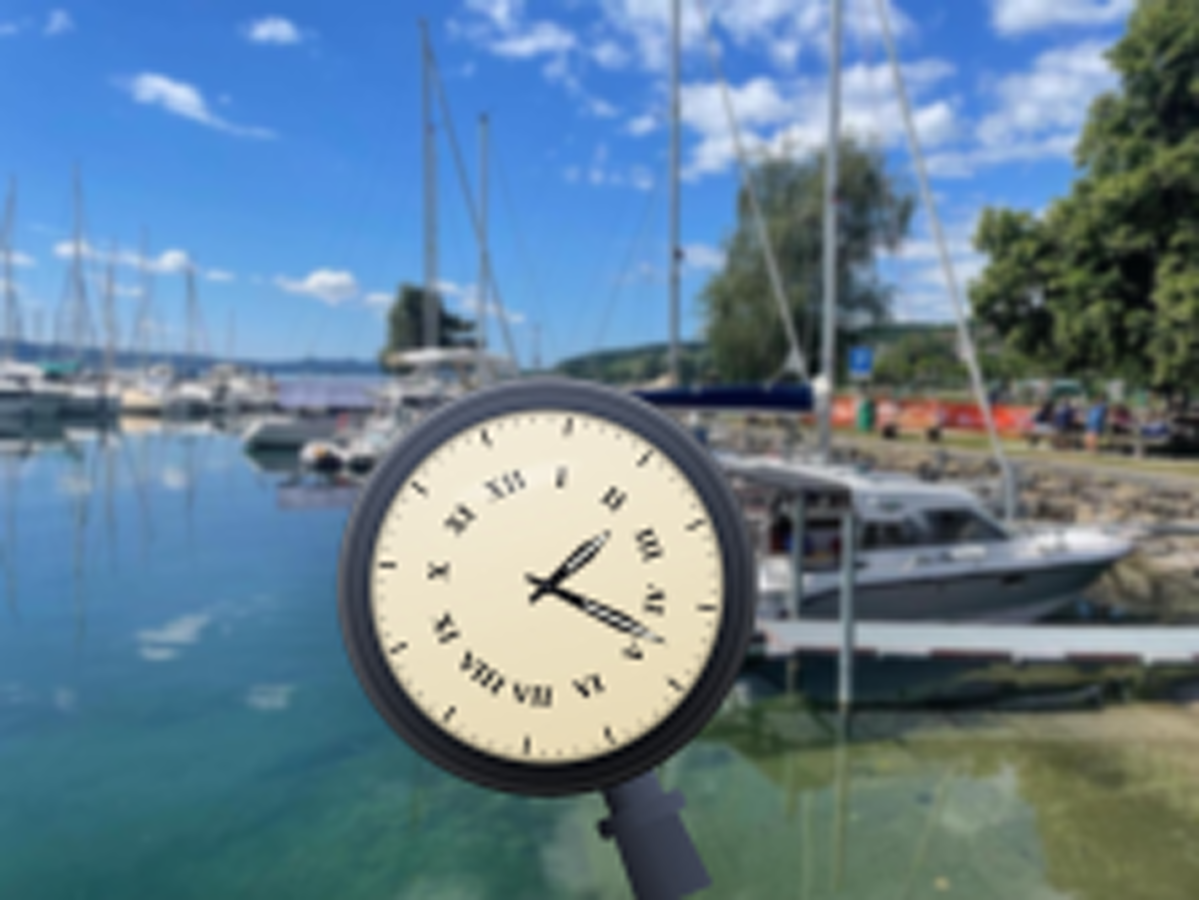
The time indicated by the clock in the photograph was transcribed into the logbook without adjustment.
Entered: 2:23
